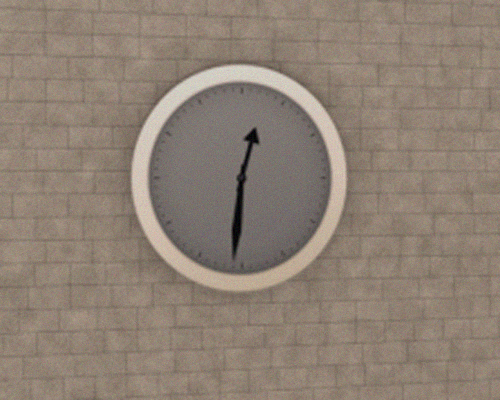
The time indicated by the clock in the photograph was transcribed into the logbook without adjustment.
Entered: 12:31
